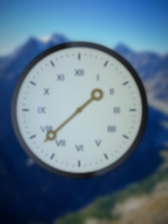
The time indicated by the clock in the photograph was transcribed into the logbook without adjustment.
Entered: 1:38
